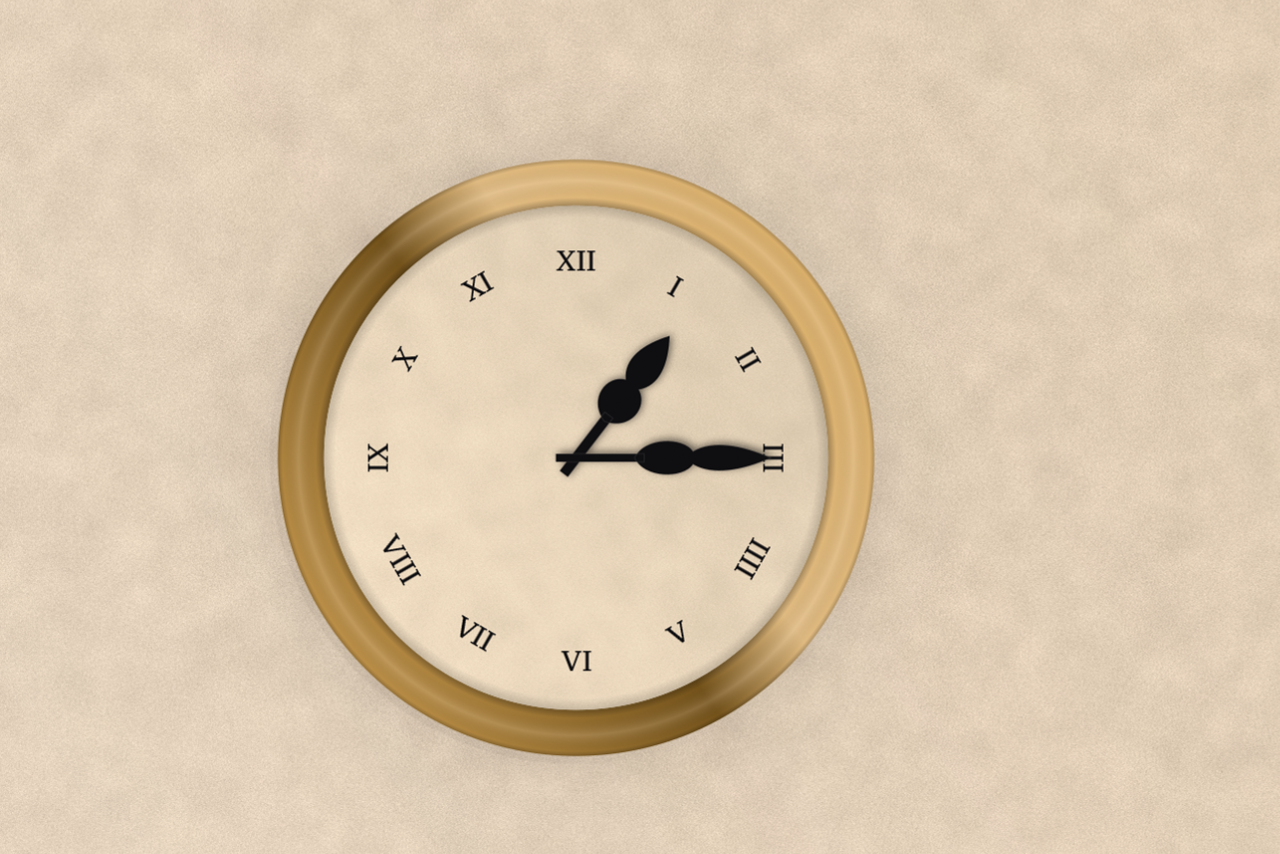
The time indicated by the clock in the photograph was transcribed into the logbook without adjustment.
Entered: 1:15
